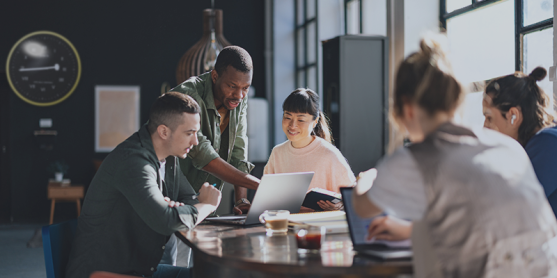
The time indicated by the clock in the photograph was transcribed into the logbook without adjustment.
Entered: 2:44
